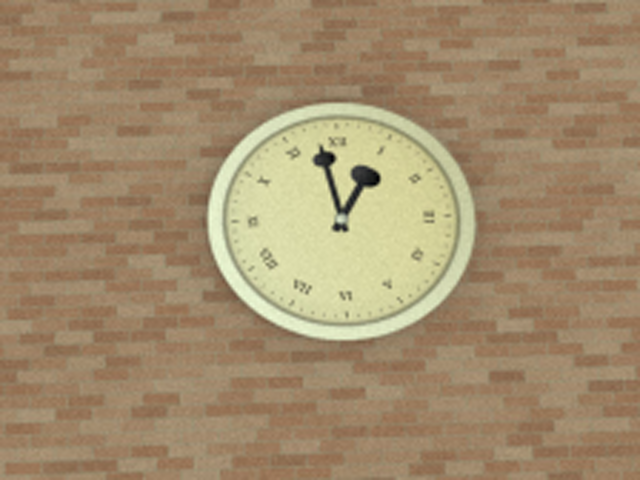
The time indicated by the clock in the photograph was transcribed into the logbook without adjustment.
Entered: 12:58
